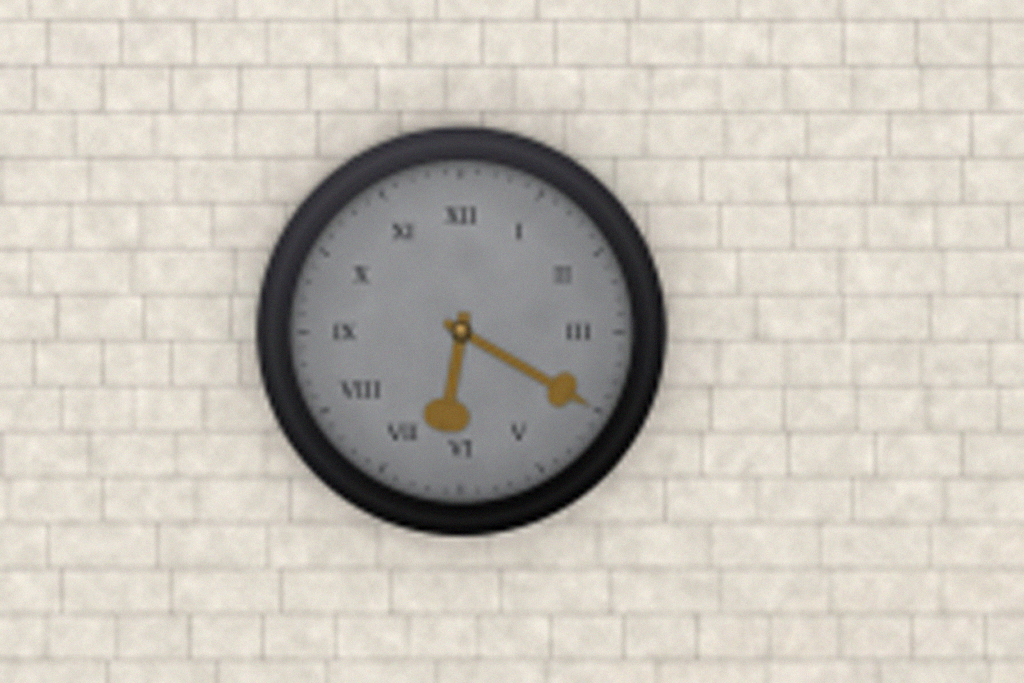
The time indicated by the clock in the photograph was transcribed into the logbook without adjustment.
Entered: 6:20
